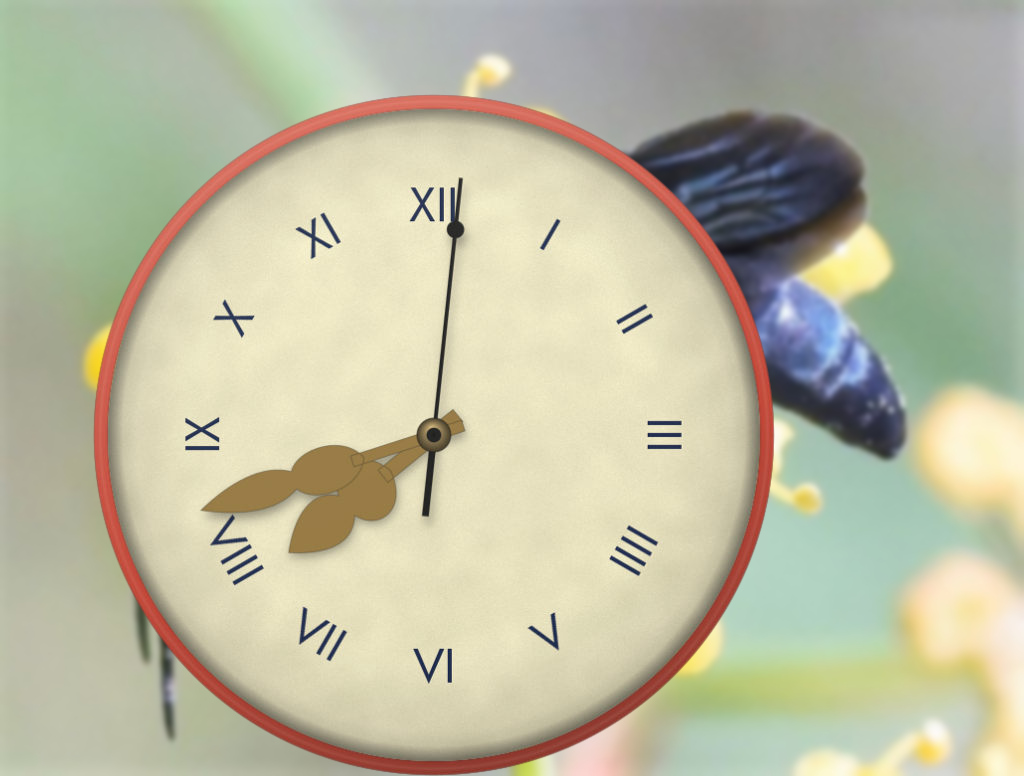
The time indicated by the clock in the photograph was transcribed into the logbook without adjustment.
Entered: 7:42:01
